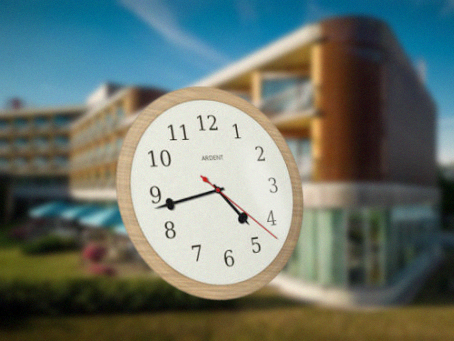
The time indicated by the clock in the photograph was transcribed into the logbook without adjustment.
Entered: 4:43:22
